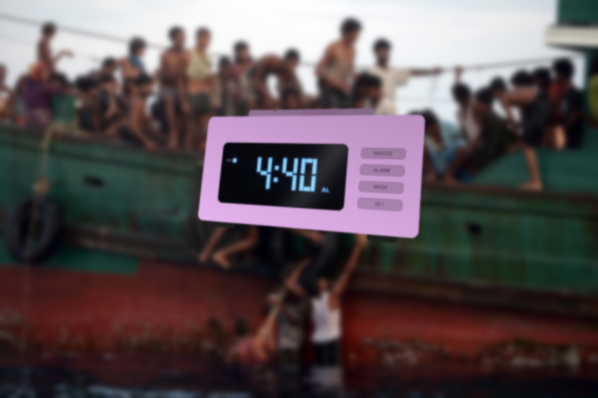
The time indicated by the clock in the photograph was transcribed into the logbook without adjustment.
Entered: 4:40
